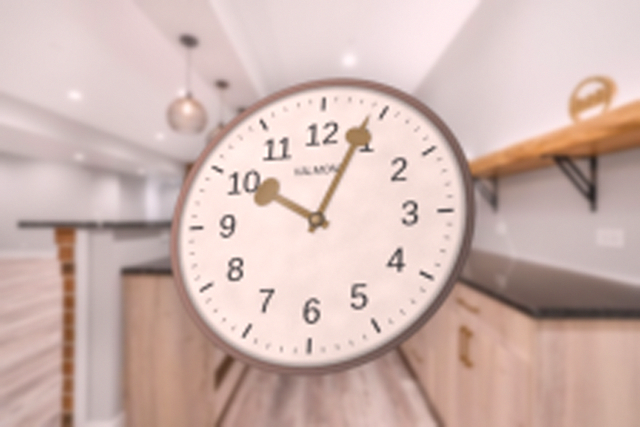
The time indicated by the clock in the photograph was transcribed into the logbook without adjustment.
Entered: 10:04
